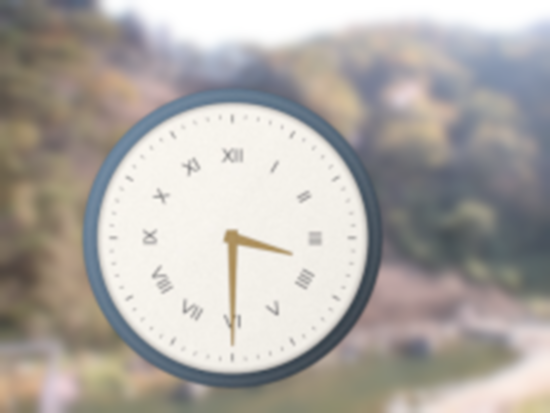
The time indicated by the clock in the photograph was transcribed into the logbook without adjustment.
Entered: 3:30
